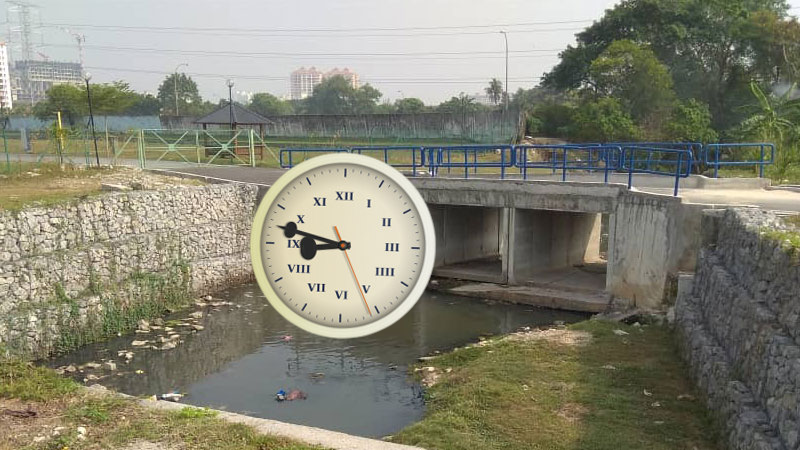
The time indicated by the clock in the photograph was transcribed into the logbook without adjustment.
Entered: 8:47:26
